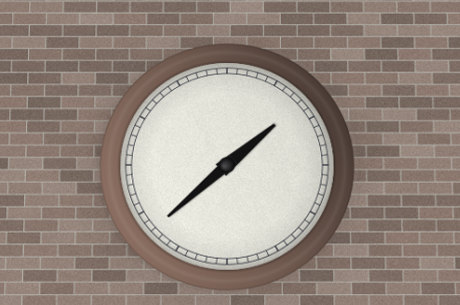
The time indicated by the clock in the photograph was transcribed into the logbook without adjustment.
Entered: 1:38
